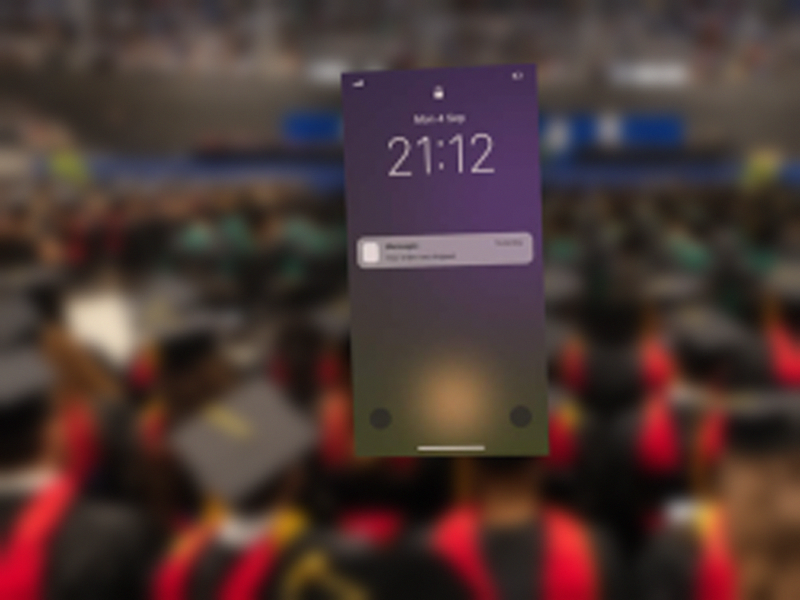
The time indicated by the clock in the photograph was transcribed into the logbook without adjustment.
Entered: 21:12
